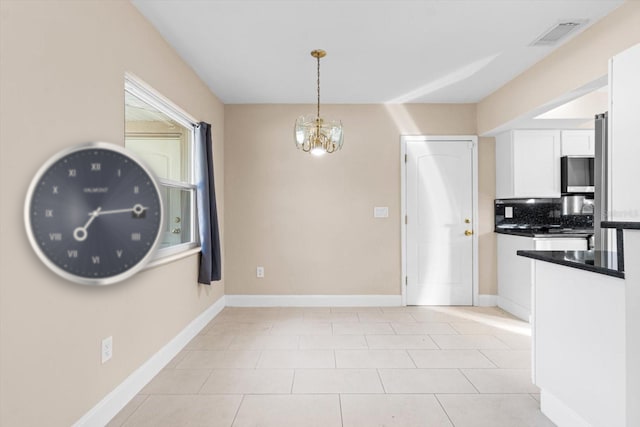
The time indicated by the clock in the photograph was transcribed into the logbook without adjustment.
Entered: 7:14
